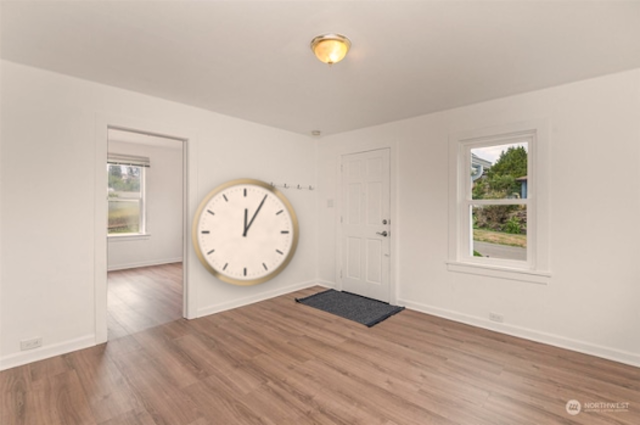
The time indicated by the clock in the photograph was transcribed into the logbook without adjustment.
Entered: 12:05
